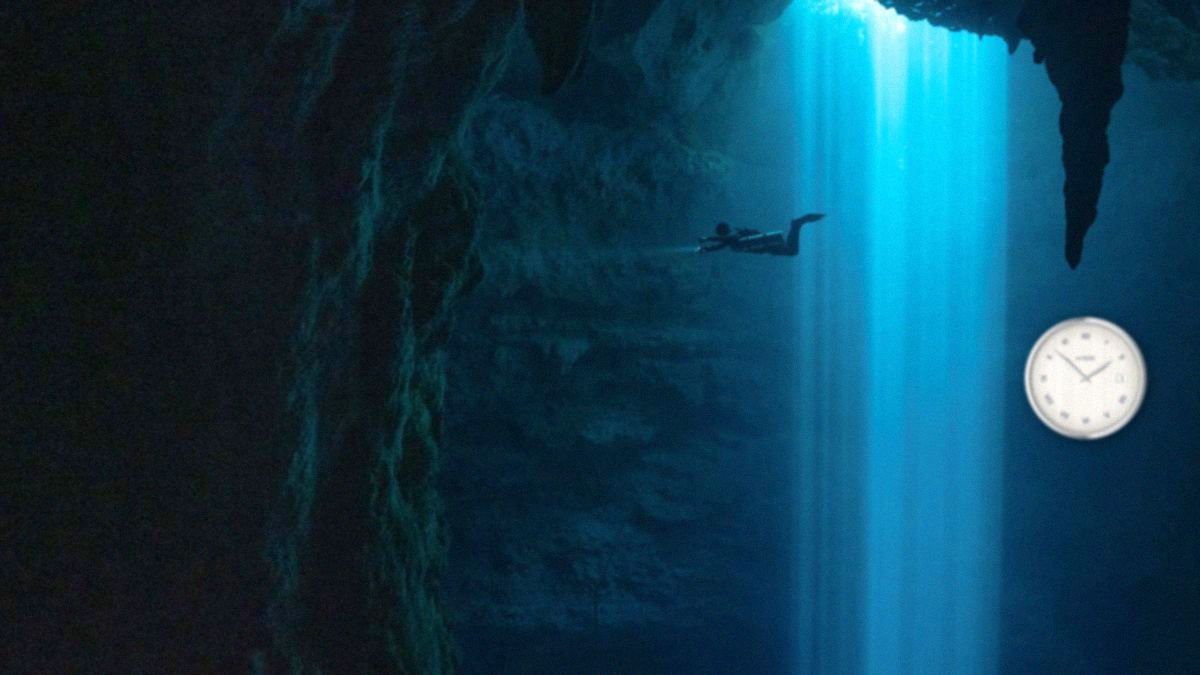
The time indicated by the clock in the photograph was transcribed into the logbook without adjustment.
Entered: 1:52
